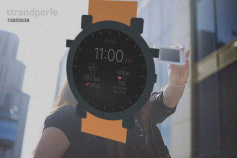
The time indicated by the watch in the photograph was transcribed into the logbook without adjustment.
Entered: 11:00
